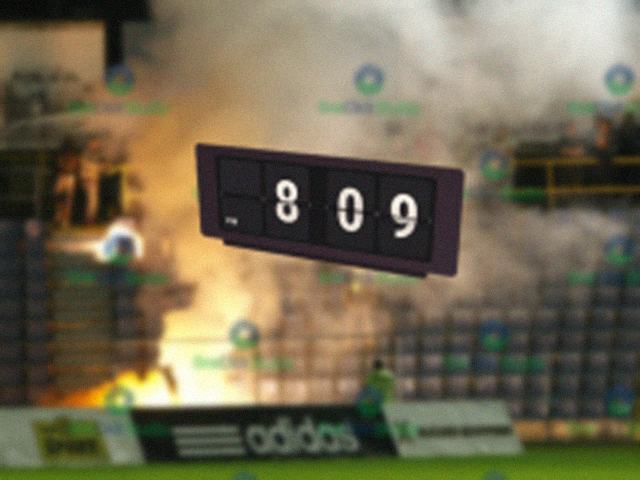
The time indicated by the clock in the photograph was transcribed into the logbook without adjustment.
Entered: 8:09
